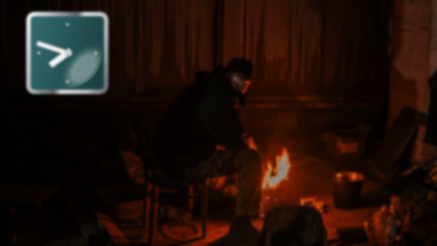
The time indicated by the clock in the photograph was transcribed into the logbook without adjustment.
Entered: 7:48
